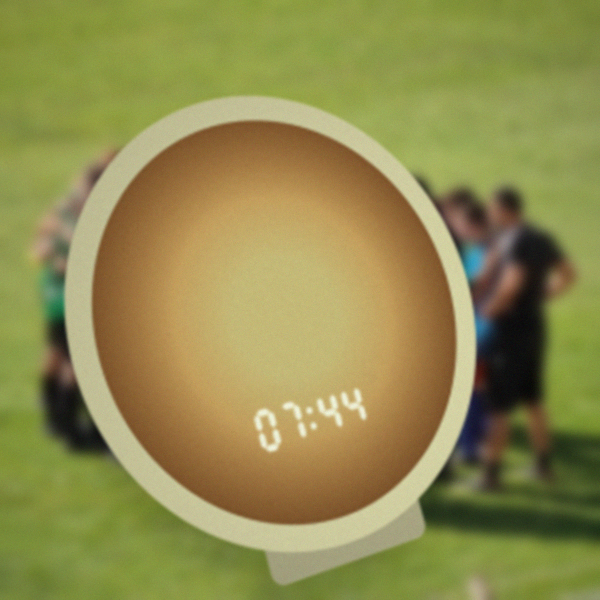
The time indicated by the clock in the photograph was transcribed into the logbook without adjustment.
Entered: 7:44
